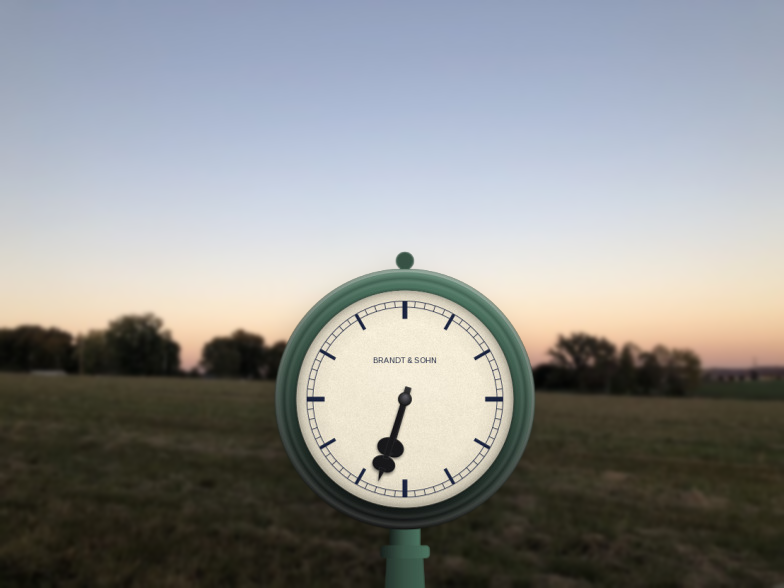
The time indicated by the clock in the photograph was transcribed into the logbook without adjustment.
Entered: 6:33
